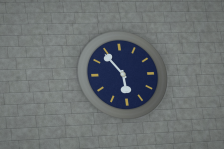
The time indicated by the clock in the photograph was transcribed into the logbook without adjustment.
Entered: 5:54
